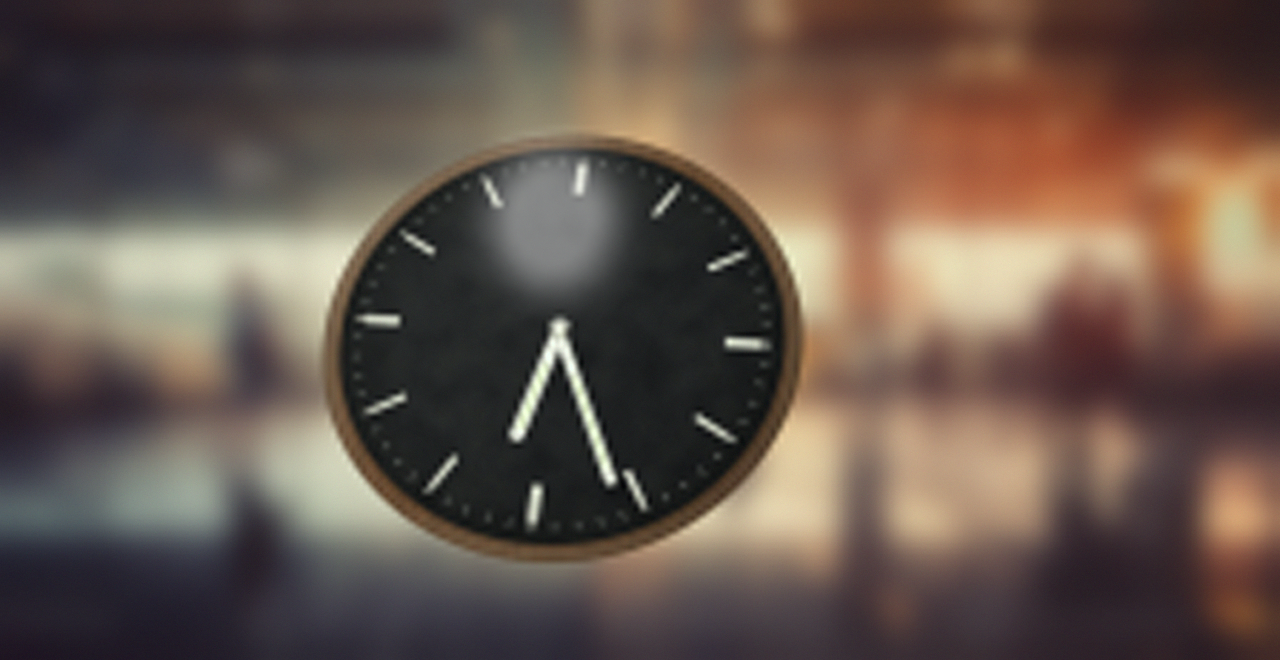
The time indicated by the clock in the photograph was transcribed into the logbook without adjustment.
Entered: 6:26
